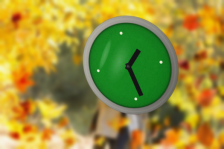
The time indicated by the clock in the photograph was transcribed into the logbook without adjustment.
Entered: 1:28
